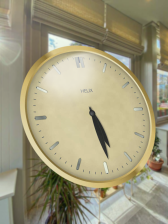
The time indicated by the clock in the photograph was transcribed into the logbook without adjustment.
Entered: 5:29
